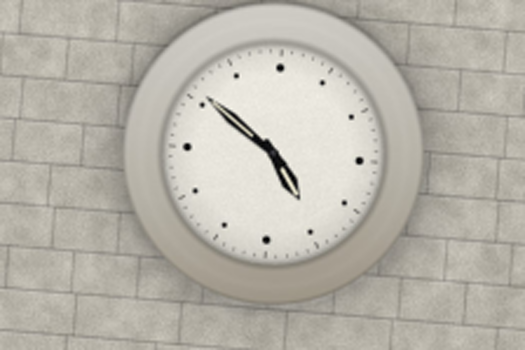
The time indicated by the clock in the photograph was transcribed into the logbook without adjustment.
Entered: 4:51
